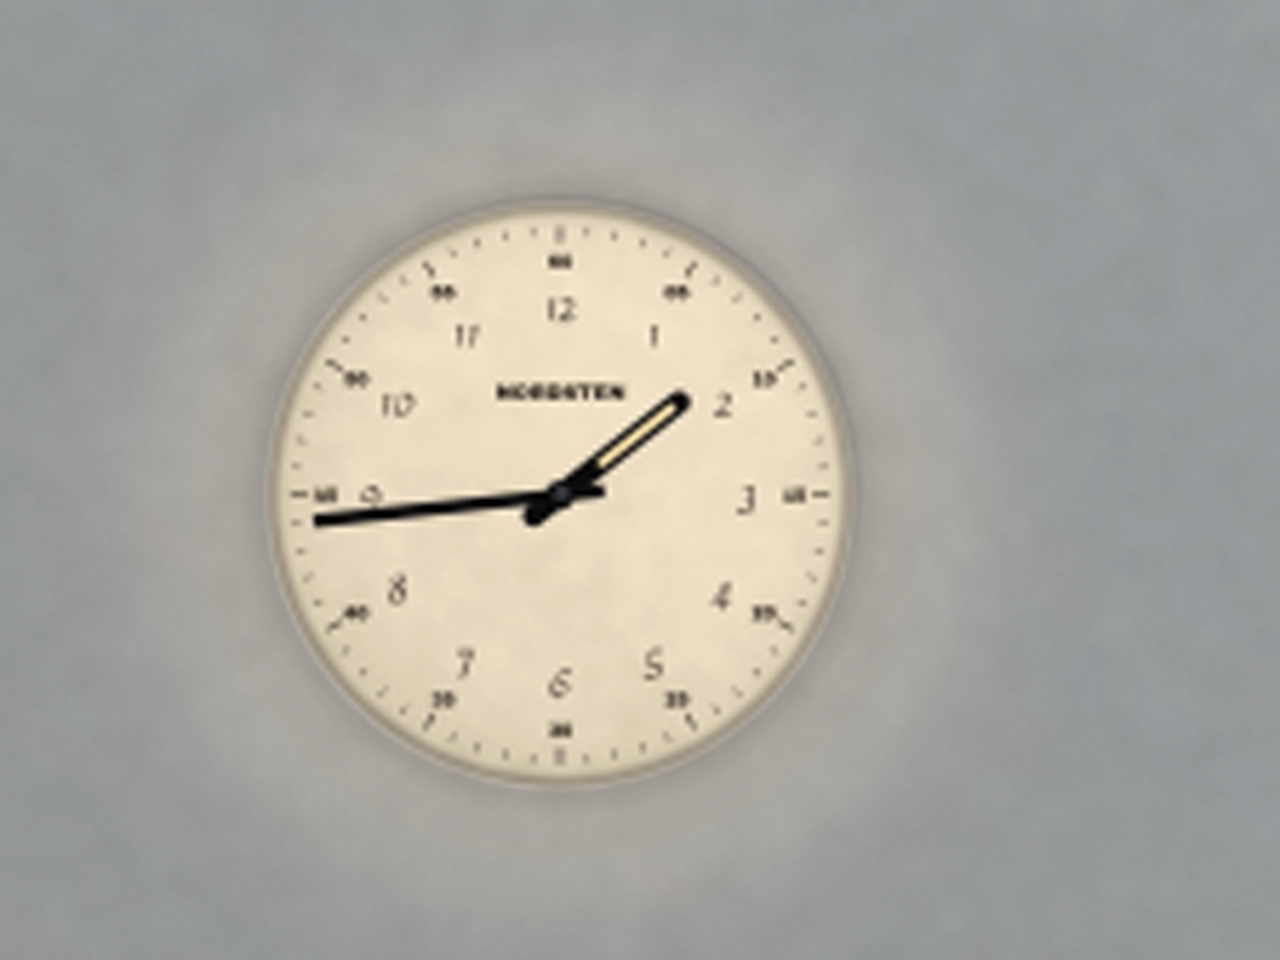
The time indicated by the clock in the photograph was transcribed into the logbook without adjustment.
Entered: 1:44
